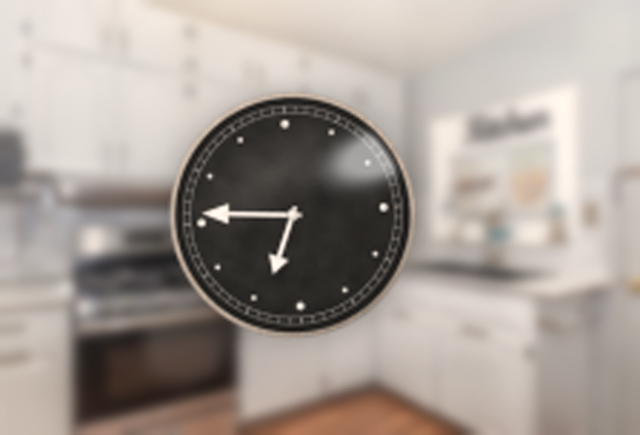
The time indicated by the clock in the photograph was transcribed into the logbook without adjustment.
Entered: 6:46
